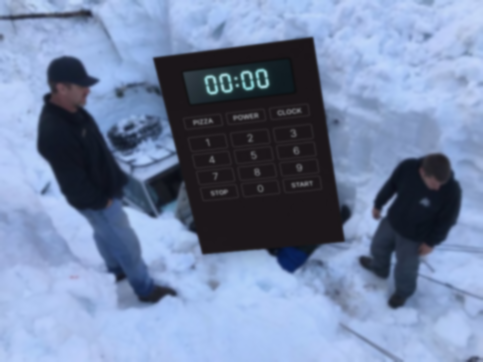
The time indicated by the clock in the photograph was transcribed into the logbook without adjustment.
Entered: 0:00
